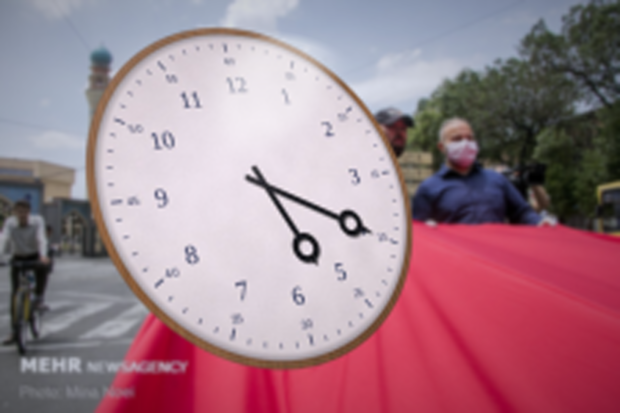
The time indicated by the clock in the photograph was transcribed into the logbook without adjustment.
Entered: 5:20
